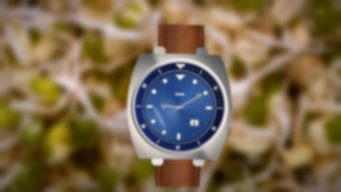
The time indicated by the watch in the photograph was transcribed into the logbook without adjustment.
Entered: 9:10
